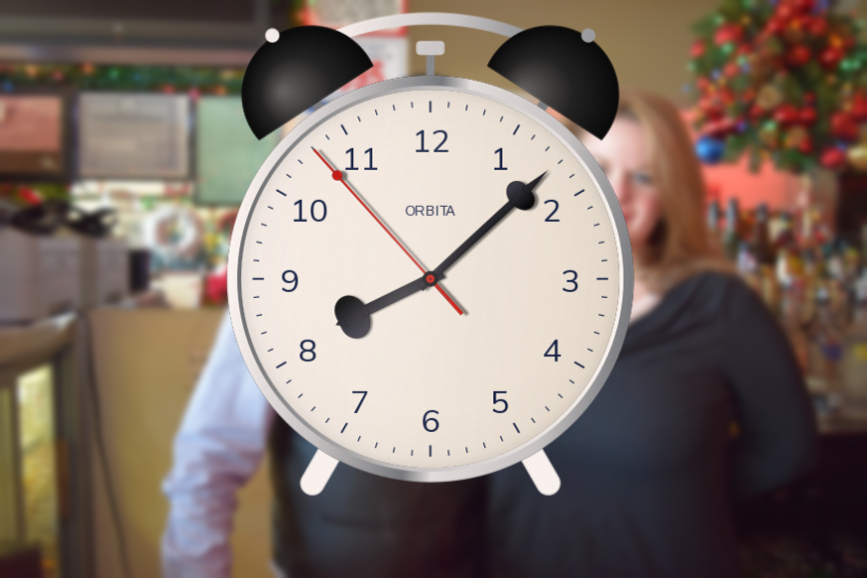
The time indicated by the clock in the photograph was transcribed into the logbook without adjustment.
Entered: 8:07:53
